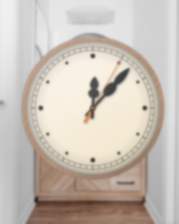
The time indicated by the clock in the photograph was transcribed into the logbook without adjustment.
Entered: 12:07:05
